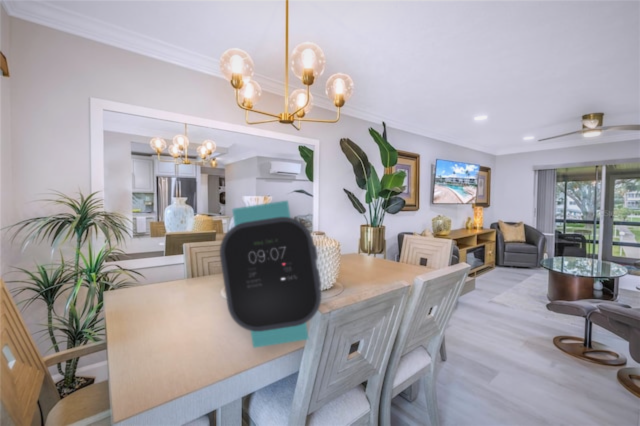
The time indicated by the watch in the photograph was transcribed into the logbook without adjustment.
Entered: 9:07
